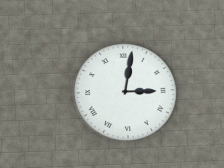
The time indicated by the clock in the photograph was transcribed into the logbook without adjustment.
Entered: 3:02
